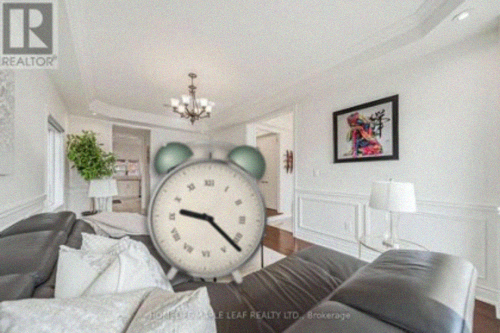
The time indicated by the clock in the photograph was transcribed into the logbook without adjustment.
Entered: 9:22
